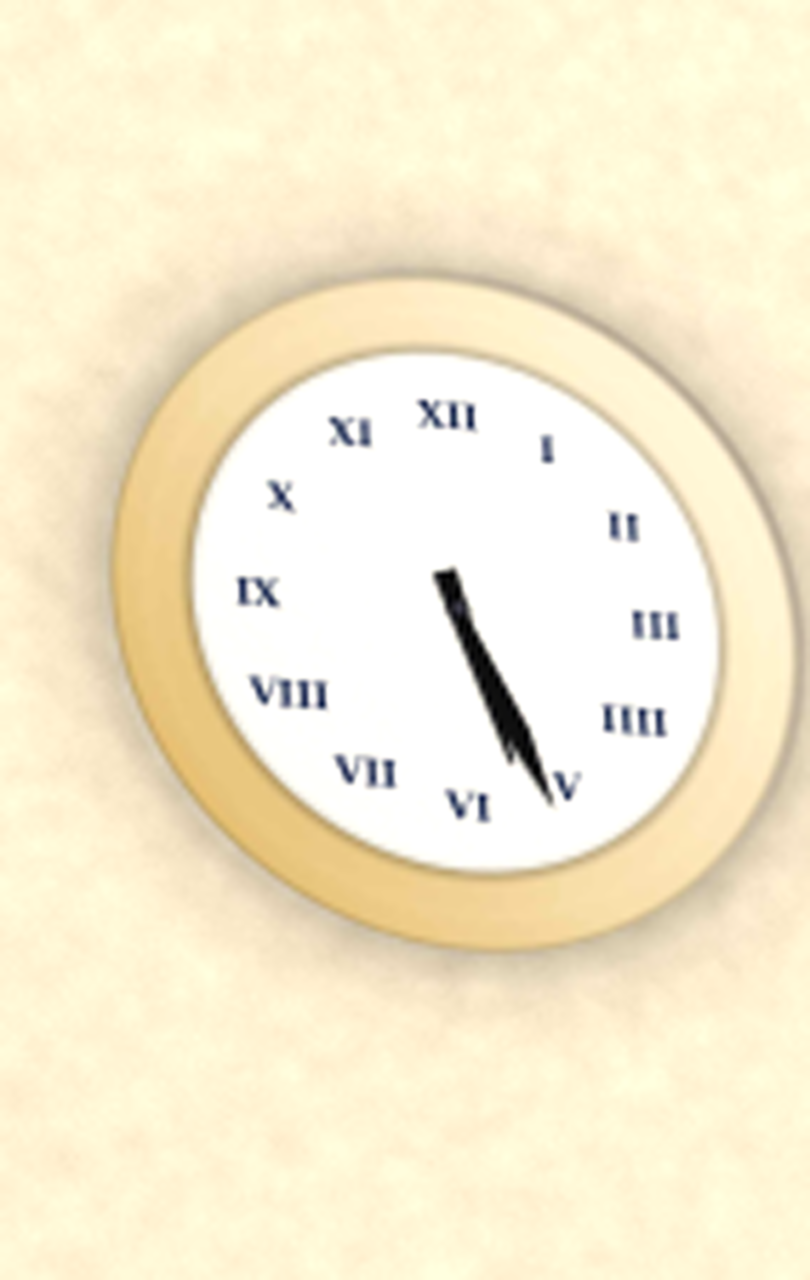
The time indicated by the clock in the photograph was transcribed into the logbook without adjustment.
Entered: 5:26
